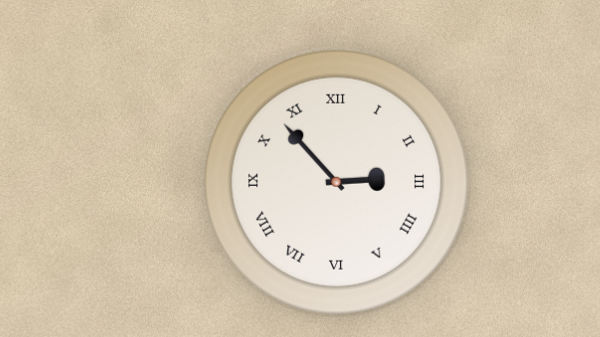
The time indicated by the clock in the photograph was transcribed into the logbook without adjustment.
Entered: 2:53
